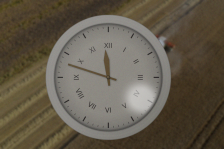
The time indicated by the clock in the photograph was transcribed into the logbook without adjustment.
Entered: 11:48
